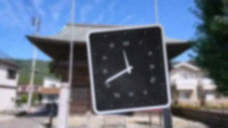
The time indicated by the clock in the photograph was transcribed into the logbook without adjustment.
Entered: 11:41
